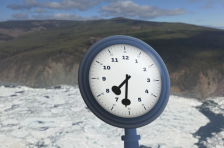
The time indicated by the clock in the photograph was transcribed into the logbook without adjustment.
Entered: 7:31
